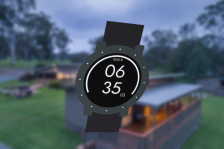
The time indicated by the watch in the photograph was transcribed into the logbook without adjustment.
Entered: 6:35
